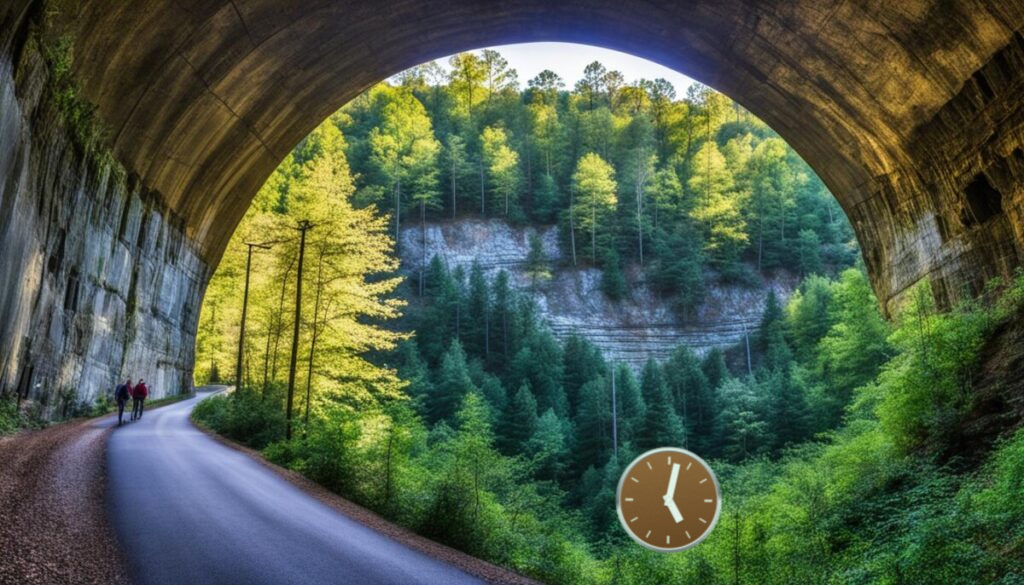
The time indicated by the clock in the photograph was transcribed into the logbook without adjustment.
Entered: 5:02
